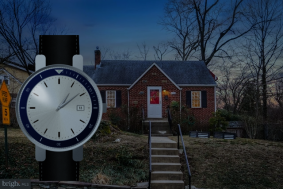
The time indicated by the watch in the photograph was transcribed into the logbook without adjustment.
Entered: 1:09
